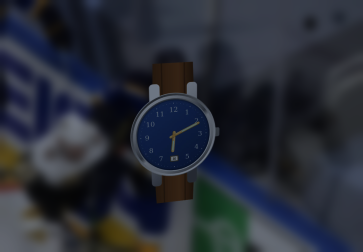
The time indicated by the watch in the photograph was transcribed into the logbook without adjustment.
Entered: 6:11
